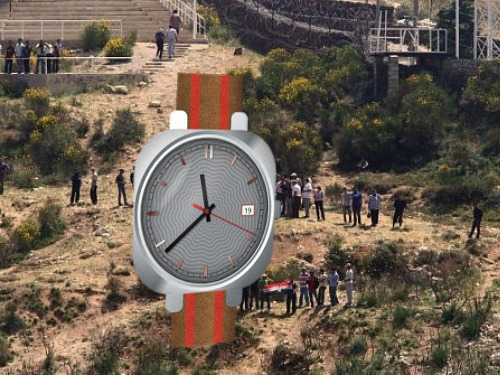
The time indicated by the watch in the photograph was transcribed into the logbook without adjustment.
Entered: 11:38:19
